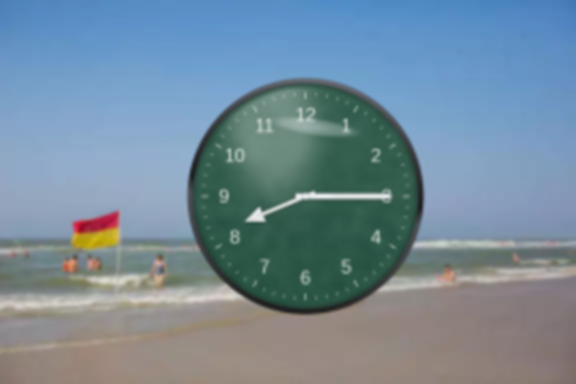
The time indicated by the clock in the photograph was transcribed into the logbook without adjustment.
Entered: 8:15
